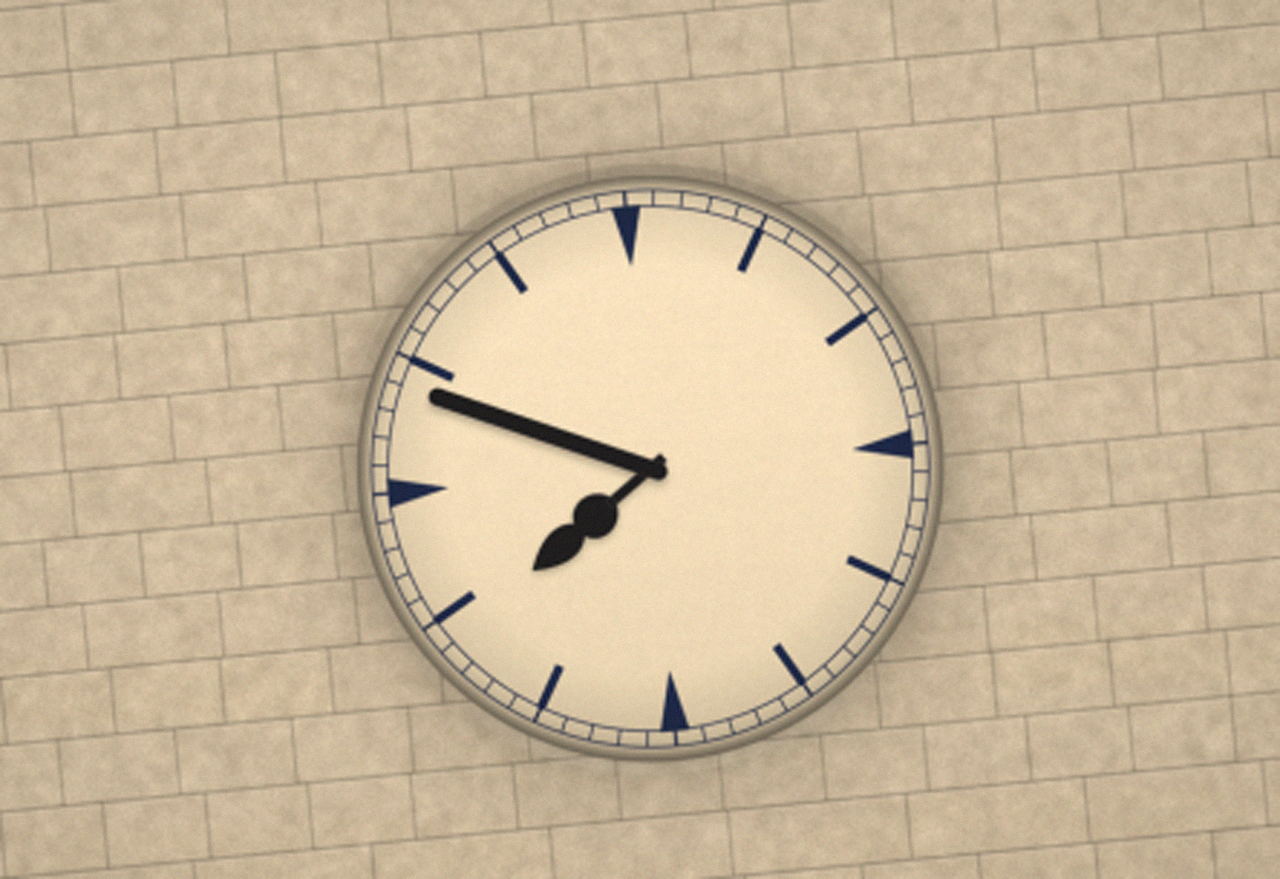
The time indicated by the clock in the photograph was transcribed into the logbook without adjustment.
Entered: 7:49
